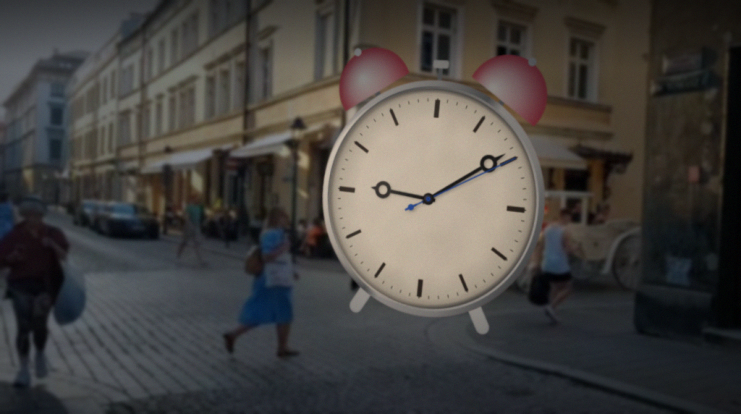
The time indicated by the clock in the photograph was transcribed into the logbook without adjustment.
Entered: 9:09:10
